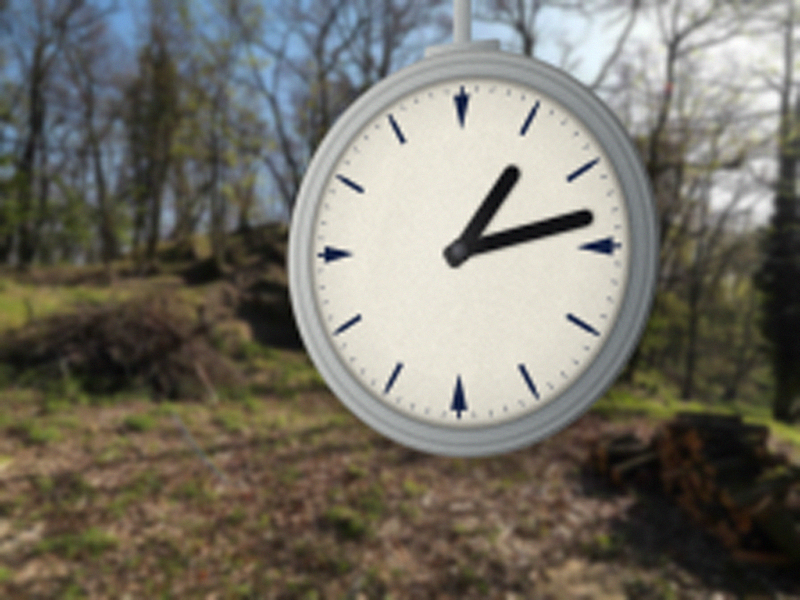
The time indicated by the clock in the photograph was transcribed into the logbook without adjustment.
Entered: 1:13
